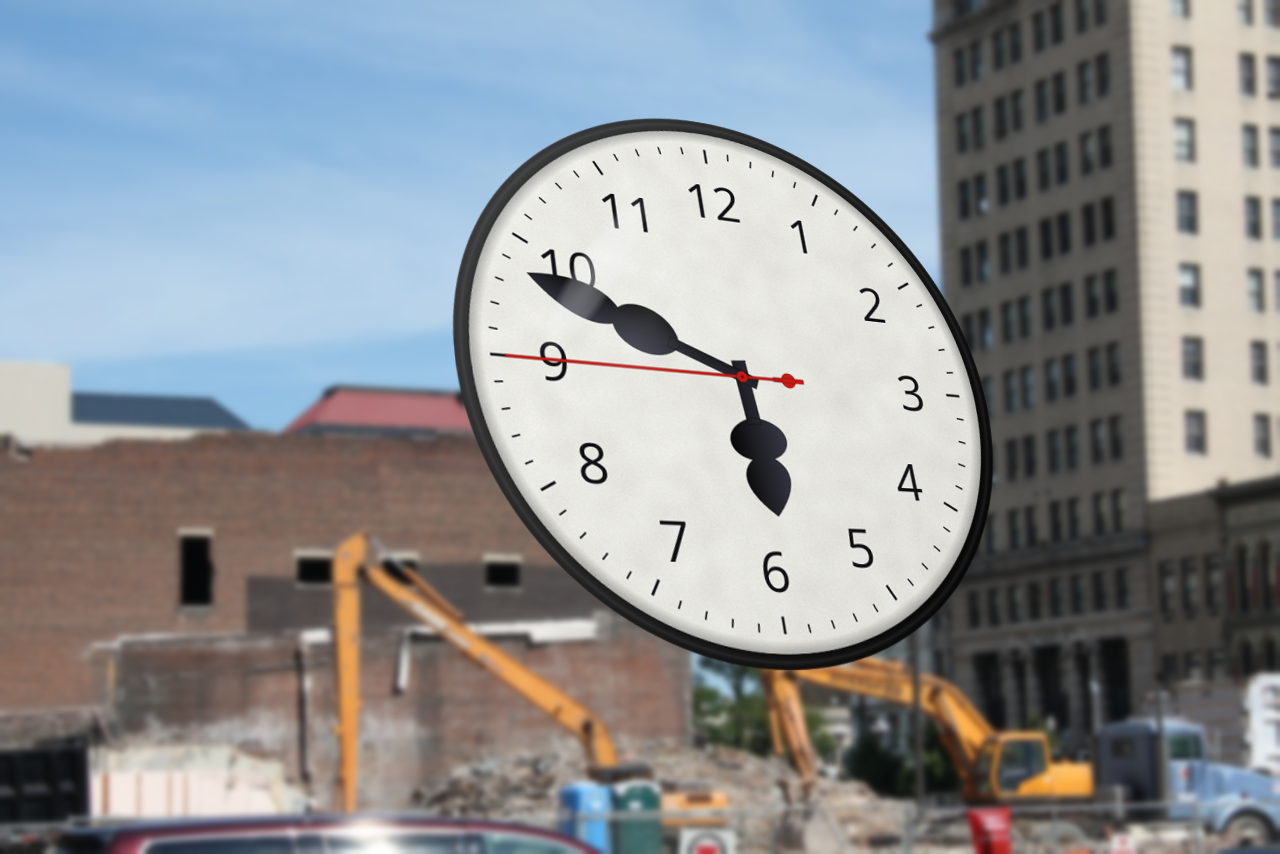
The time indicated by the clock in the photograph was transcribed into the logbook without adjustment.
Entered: 5:48:45
